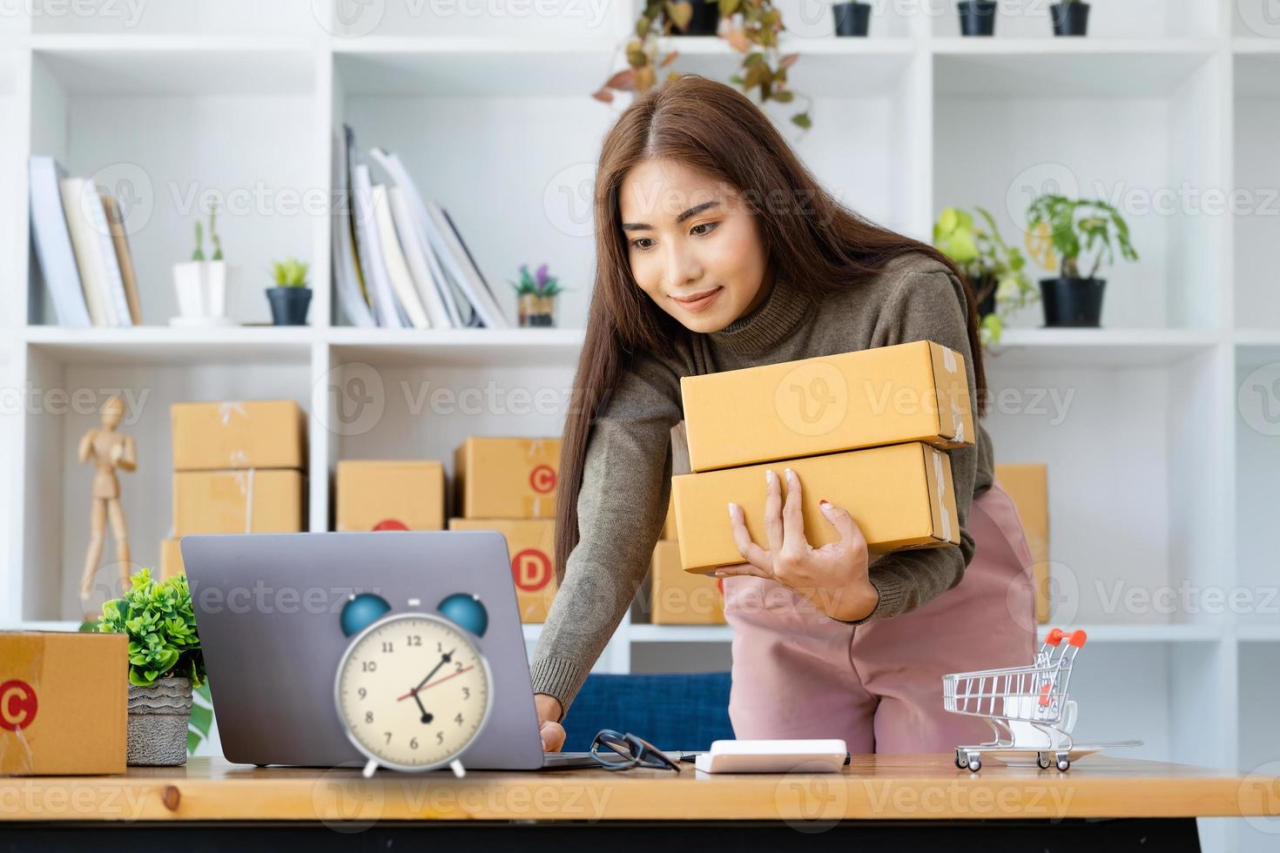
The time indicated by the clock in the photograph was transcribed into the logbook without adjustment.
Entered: 5:07:11
